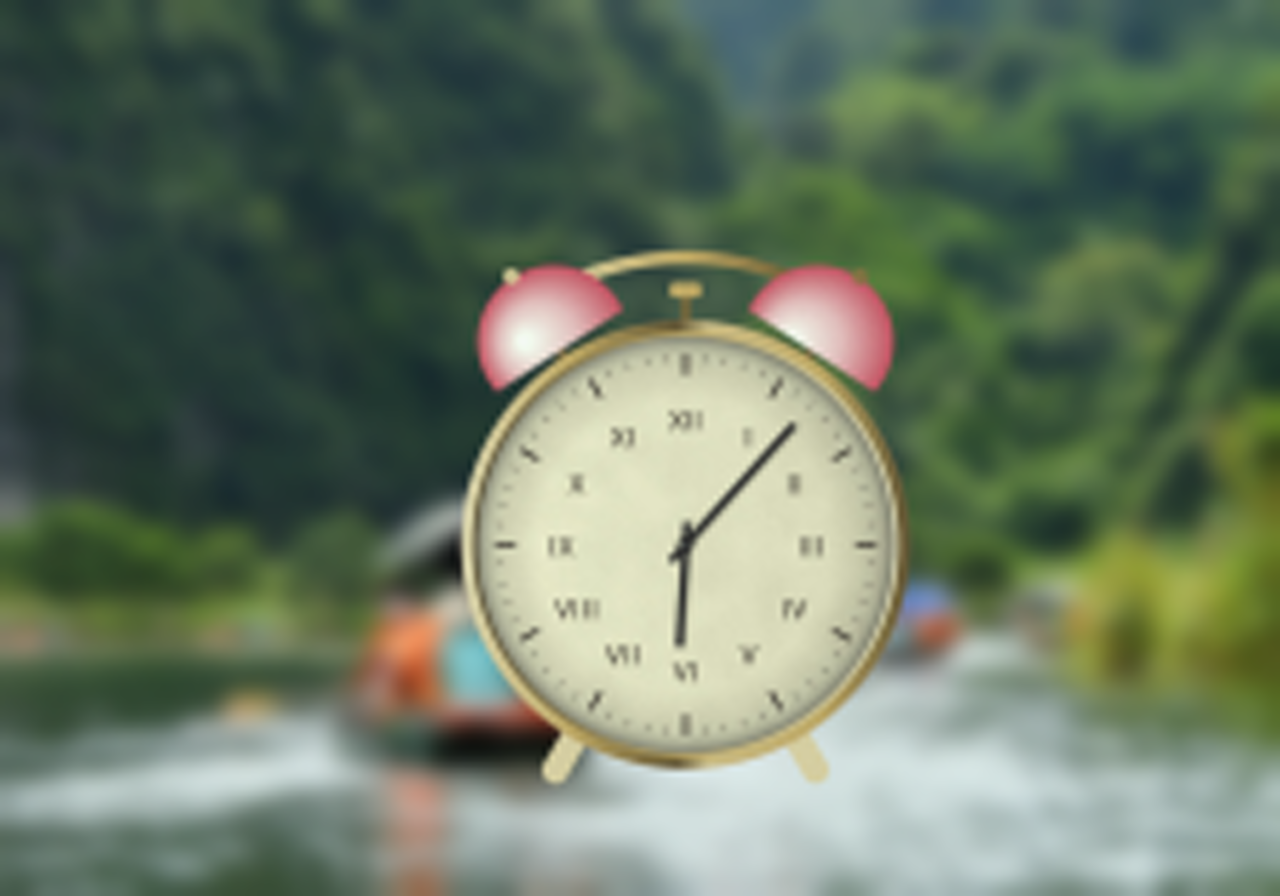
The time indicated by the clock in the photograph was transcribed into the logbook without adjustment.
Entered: 6:07
